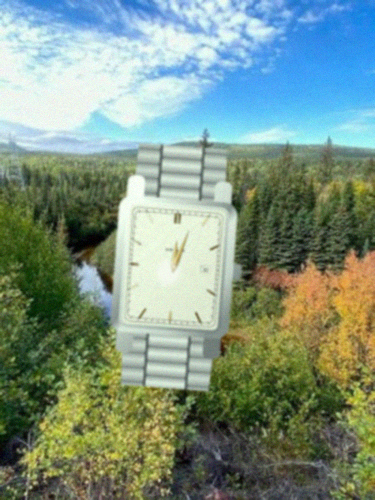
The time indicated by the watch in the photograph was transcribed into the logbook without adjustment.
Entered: 12:03
